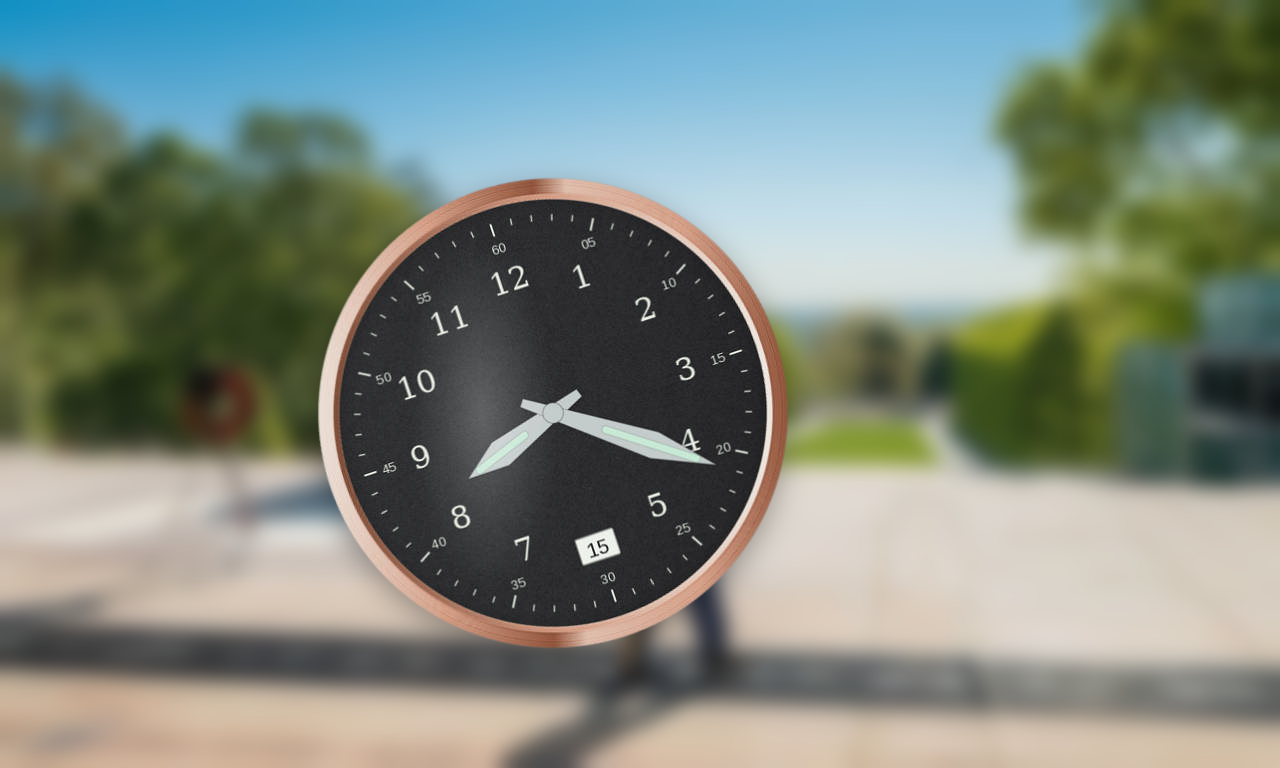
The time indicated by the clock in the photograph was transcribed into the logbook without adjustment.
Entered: 8:21
